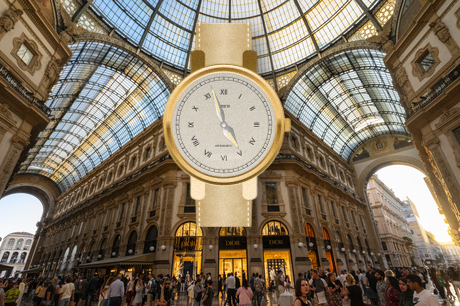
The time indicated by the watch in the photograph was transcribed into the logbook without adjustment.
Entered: 4:57
